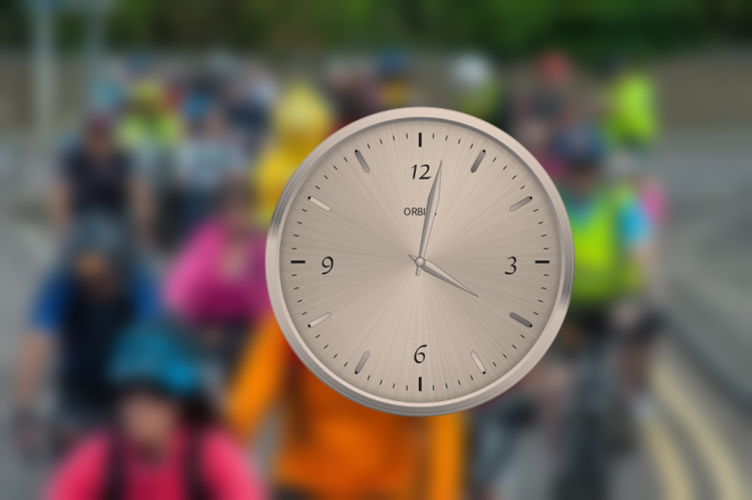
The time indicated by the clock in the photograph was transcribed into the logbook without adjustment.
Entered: 4:02
